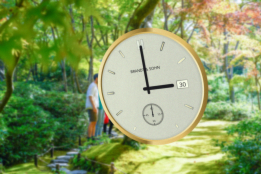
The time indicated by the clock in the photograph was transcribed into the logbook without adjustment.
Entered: 3:00
